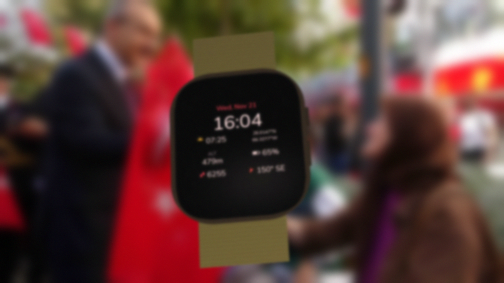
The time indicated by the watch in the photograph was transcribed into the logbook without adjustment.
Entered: 16:04
